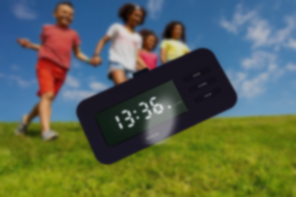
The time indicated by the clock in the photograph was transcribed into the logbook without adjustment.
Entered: 13:36
